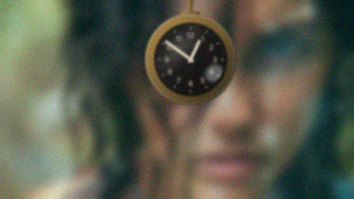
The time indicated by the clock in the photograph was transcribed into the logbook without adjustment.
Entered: 12:51
